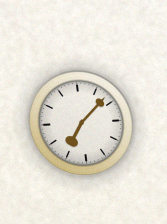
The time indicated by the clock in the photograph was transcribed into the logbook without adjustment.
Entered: 7:08
